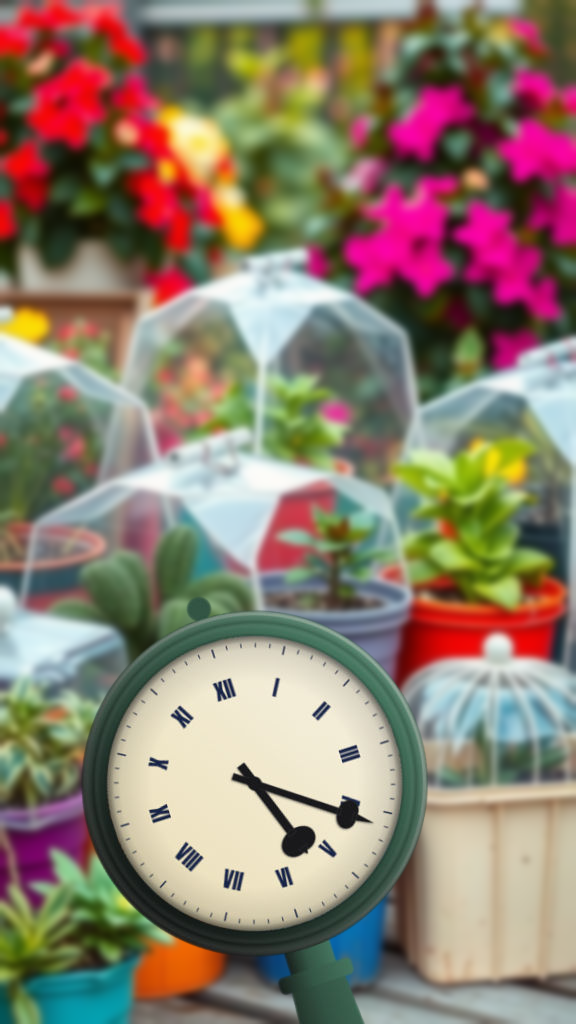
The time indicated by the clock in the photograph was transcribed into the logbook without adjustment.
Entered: 5:21
